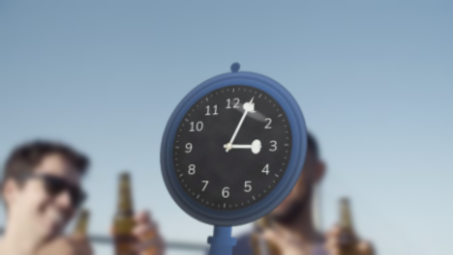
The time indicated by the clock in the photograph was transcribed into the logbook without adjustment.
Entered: 3:04
